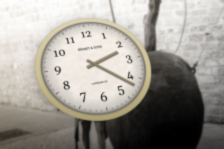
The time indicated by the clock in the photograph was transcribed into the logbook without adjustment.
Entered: 2:22
